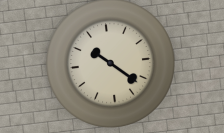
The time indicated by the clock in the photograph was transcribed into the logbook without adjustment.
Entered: 10:22
